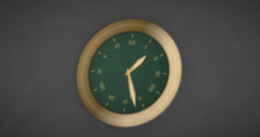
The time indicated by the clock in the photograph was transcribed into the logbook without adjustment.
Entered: 1:27
